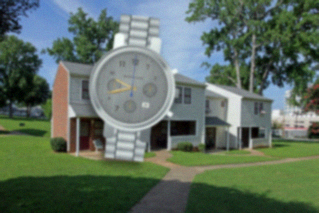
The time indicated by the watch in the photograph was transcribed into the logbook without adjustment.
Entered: 9:42
